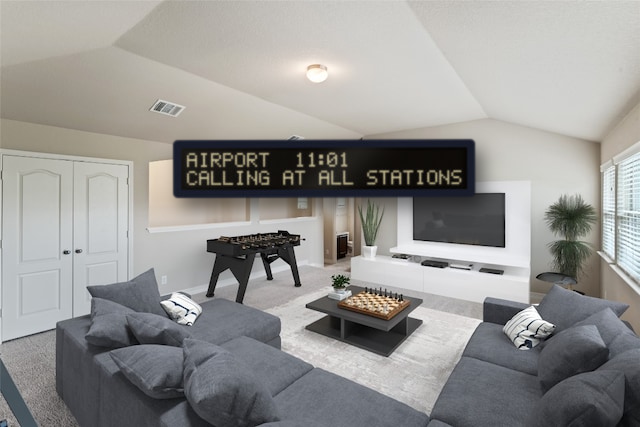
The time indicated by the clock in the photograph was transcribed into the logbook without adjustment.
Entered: 11:01
